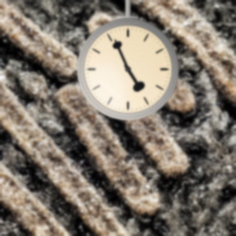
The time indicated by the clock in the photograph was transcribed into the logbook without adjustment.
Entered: 4:56
